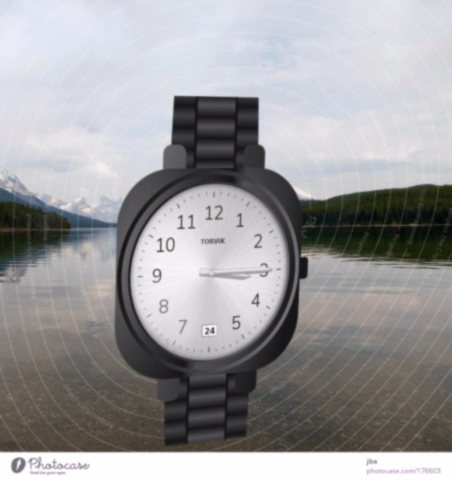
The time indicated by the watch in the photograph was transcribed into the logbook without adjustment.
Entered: 3:15
